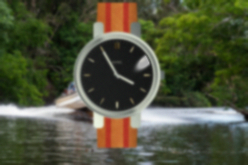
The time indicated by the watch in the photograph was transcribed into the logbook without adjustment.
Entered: 3:55
